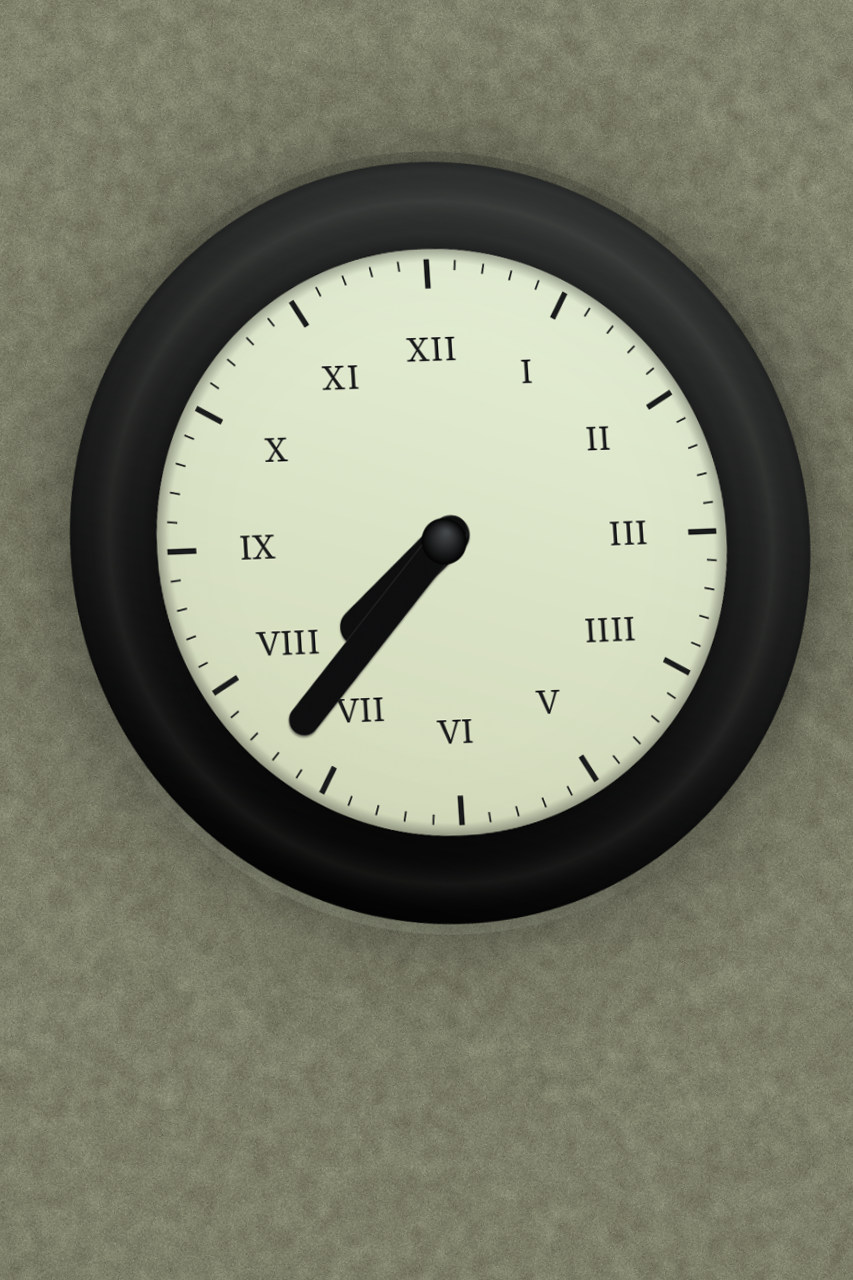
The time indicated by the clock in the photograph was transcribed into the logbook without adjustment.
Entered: 7:37
